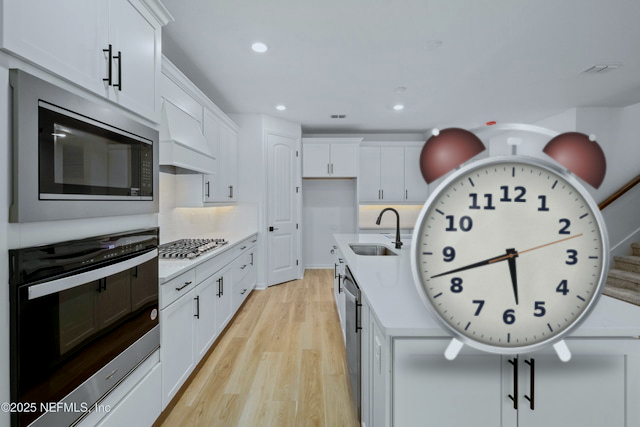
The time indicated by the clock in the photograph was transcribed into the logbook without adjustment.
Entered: 5:42:12
